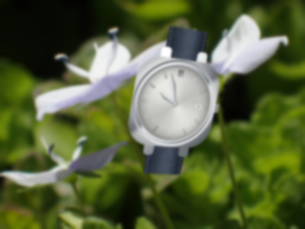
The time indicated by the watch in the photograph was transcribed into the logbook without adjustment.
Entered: 9:57
